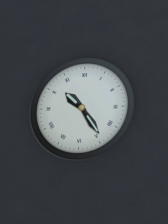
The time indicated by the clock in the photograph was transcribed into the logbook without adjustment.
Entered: 10:24
